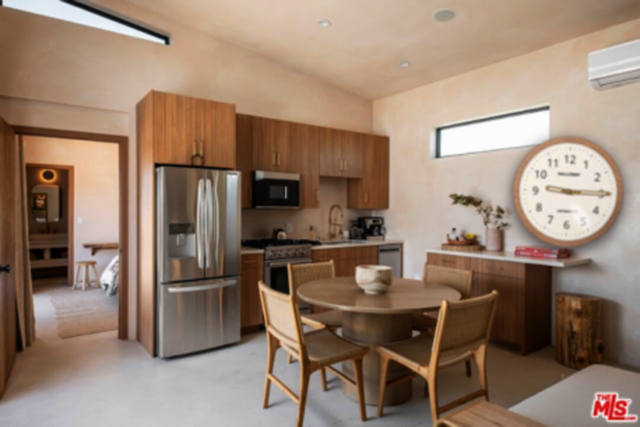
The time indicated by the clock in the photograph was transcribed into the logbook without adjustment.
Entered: 9:15
